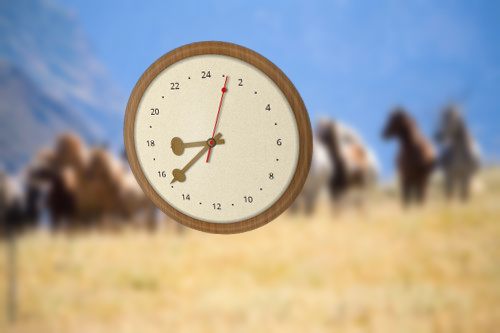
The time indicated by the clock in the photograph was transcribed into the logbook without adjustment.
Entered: 17:38:03
